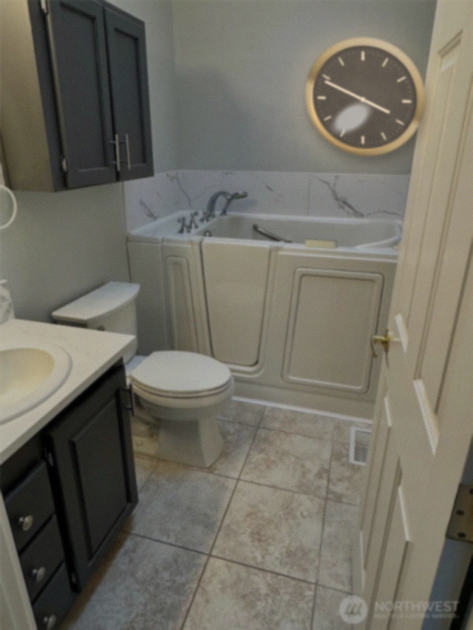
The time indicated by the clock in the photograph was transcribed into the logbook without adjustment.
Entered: 3:49
